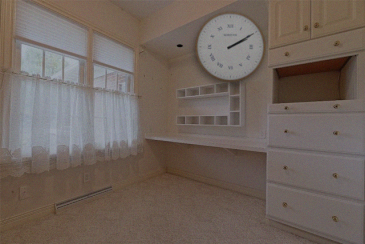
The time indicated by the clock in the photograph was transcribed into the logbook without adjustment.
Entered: 2:10
